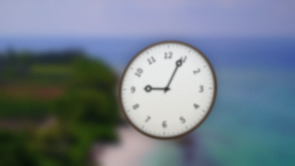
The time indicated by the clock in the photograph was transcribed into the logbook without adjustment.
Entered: 9:04
